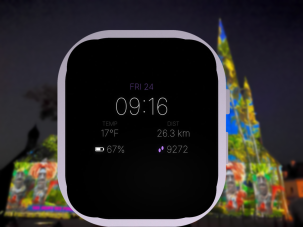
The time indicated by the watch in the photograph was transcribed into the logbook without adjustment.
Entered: 9:16
